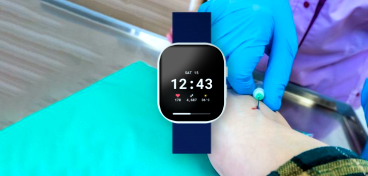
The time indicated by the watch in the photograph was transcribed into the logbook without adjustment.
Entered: 12:43
